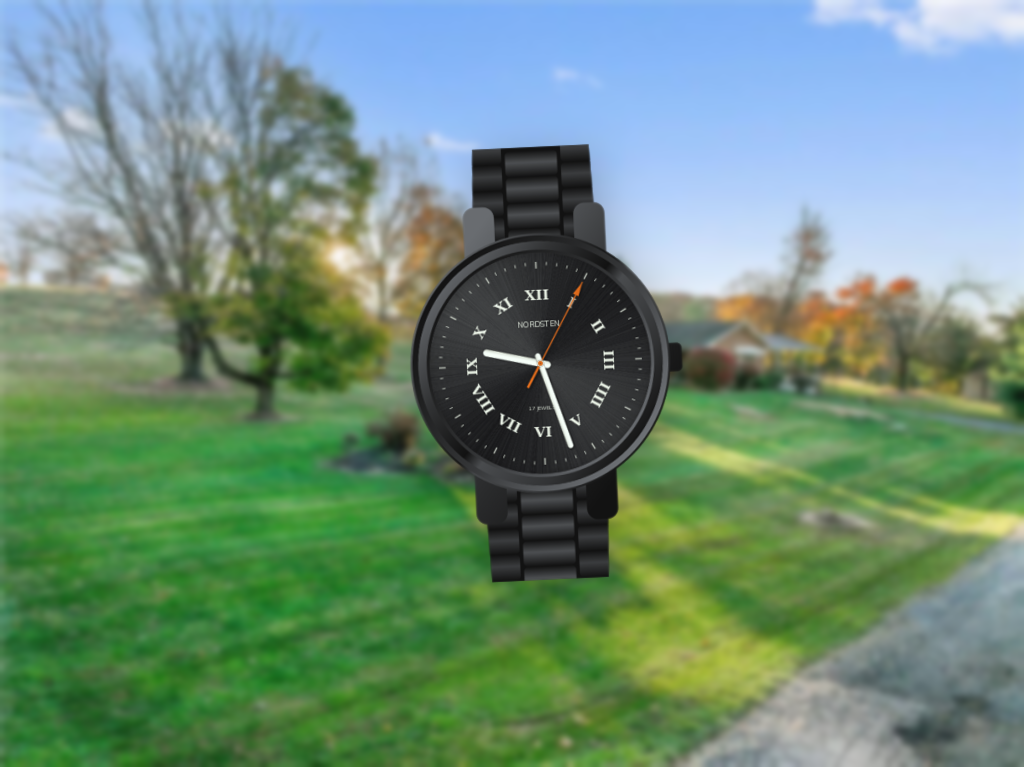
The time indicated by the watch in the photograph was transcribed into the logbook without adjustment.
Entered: 9:27:05
